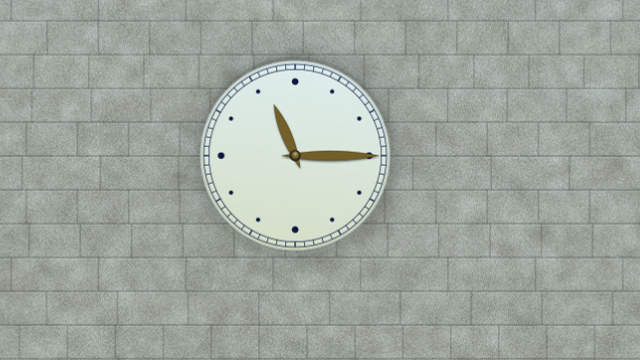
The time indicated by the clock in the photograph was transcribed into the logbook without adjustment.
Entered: 11:15
